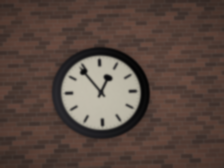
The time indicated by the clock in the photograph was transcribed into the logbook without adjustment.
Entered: 12:54
